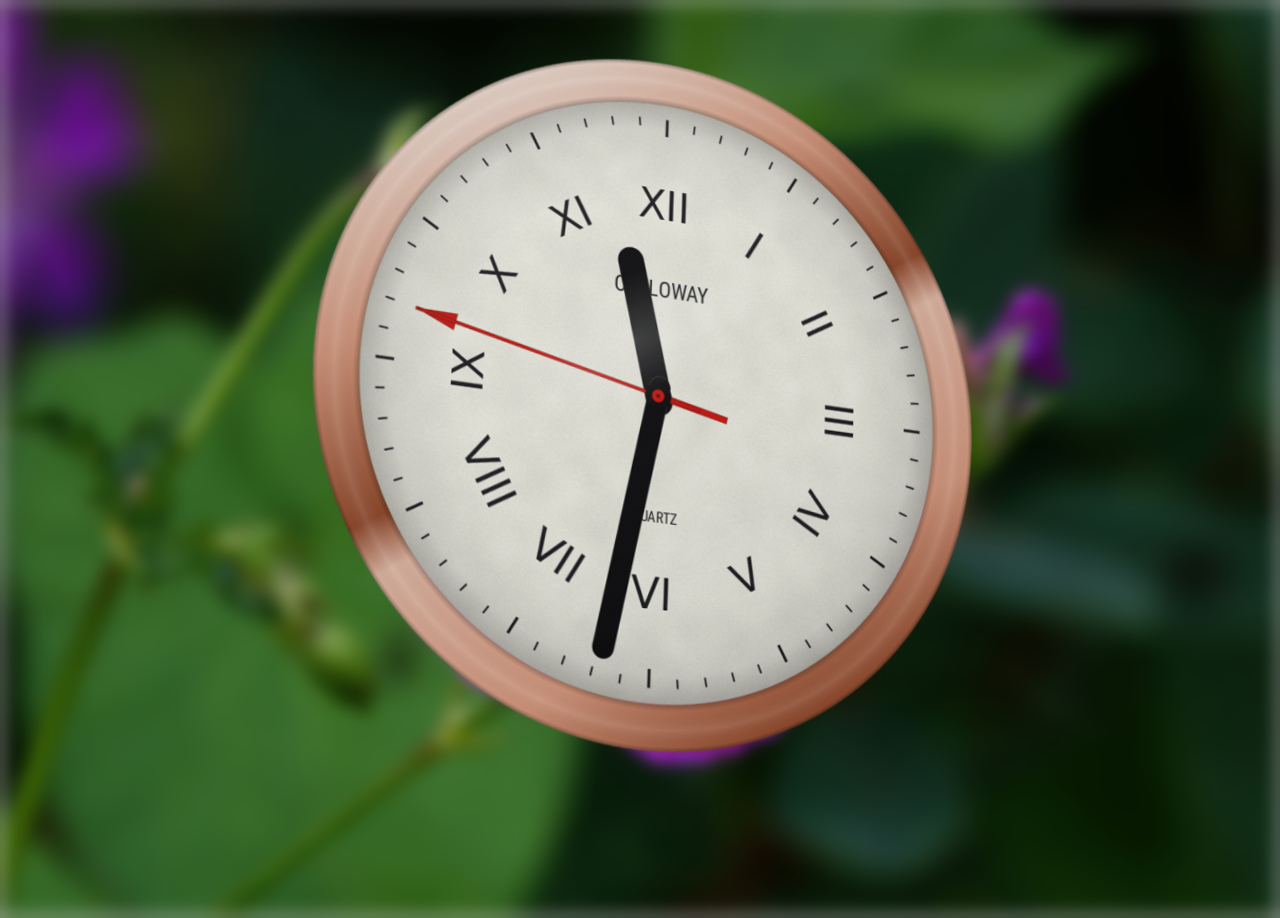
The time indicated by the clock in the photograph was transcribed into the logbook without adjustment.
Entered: 11:31:47
